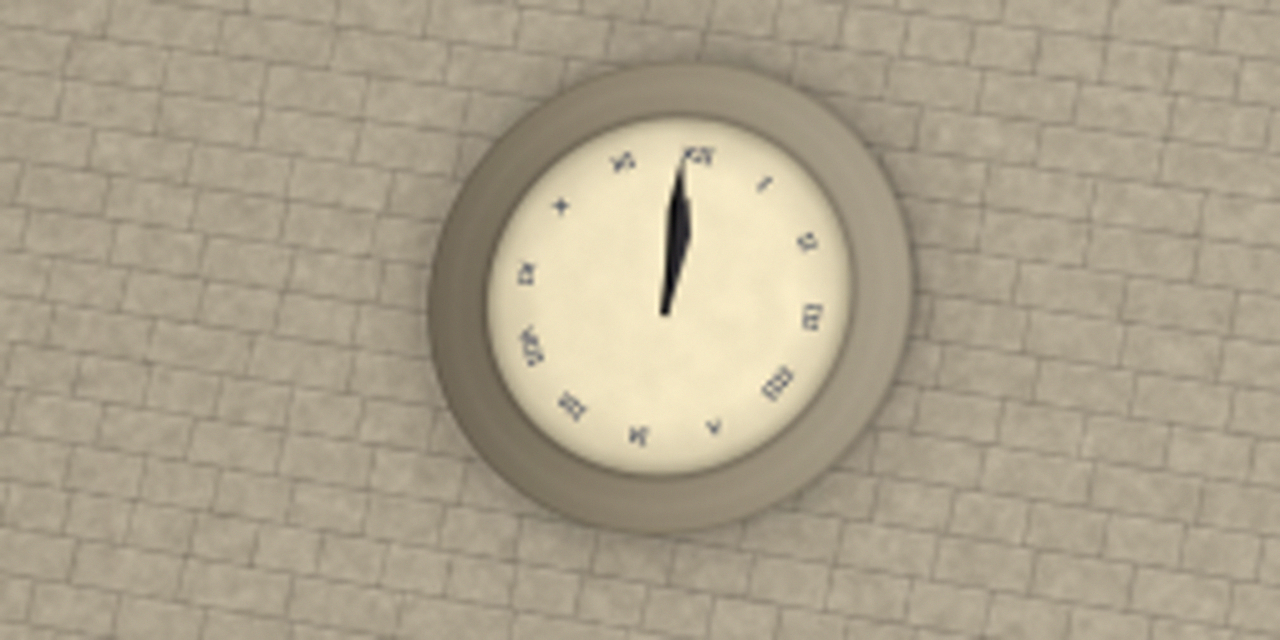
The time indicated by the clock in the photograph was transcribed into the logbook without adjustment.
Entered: 11:59
